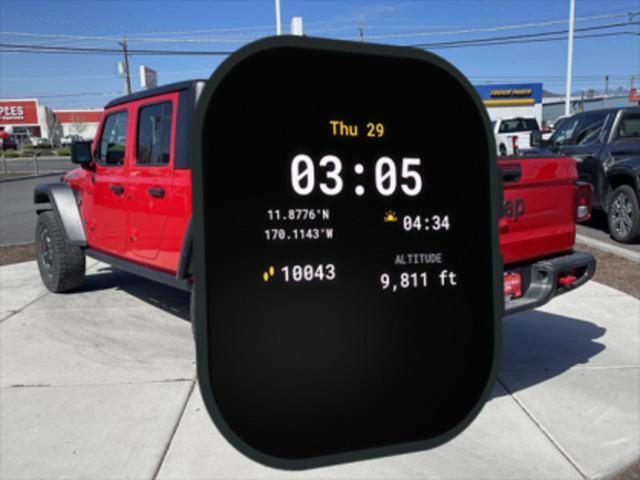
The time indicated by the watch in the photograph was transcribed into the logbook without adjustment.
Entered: 3:05
